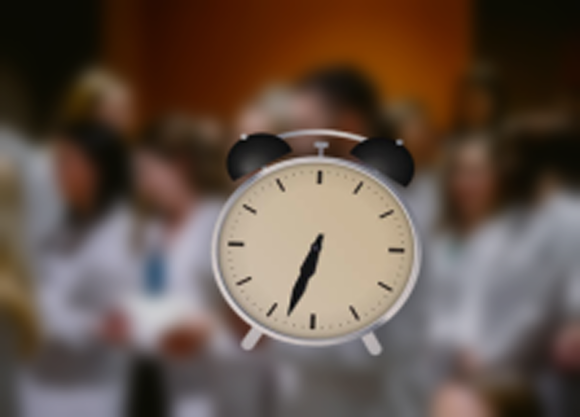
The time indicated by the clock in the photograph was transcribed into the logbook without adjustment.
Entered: 6:33
